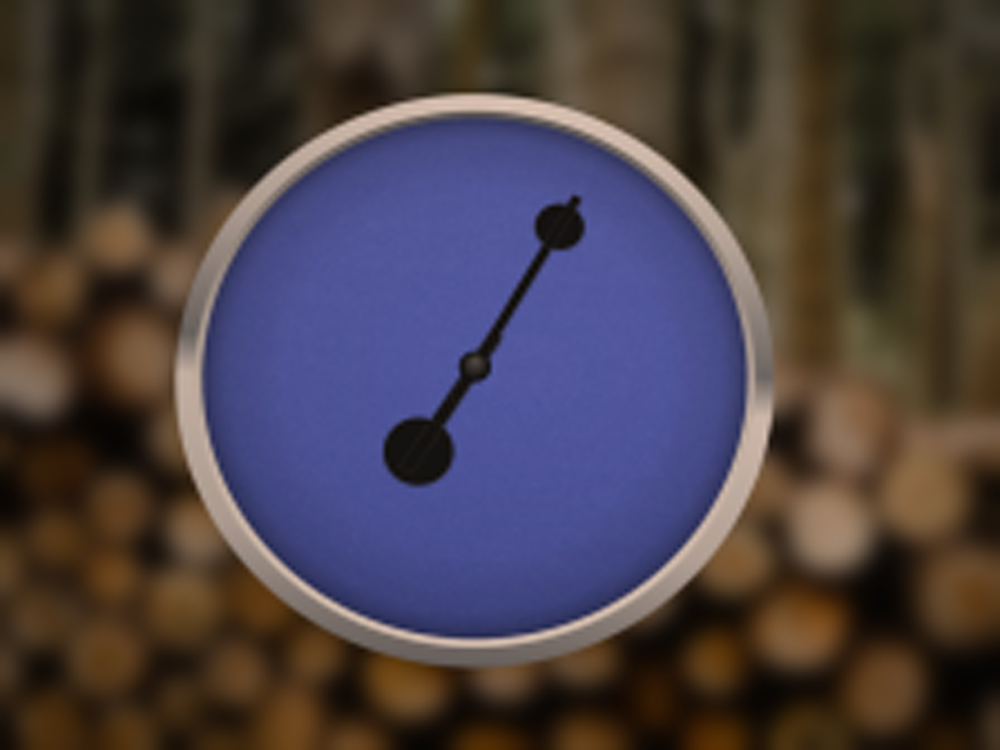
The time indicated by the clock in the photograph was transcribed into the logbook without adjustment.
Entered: 7:05
